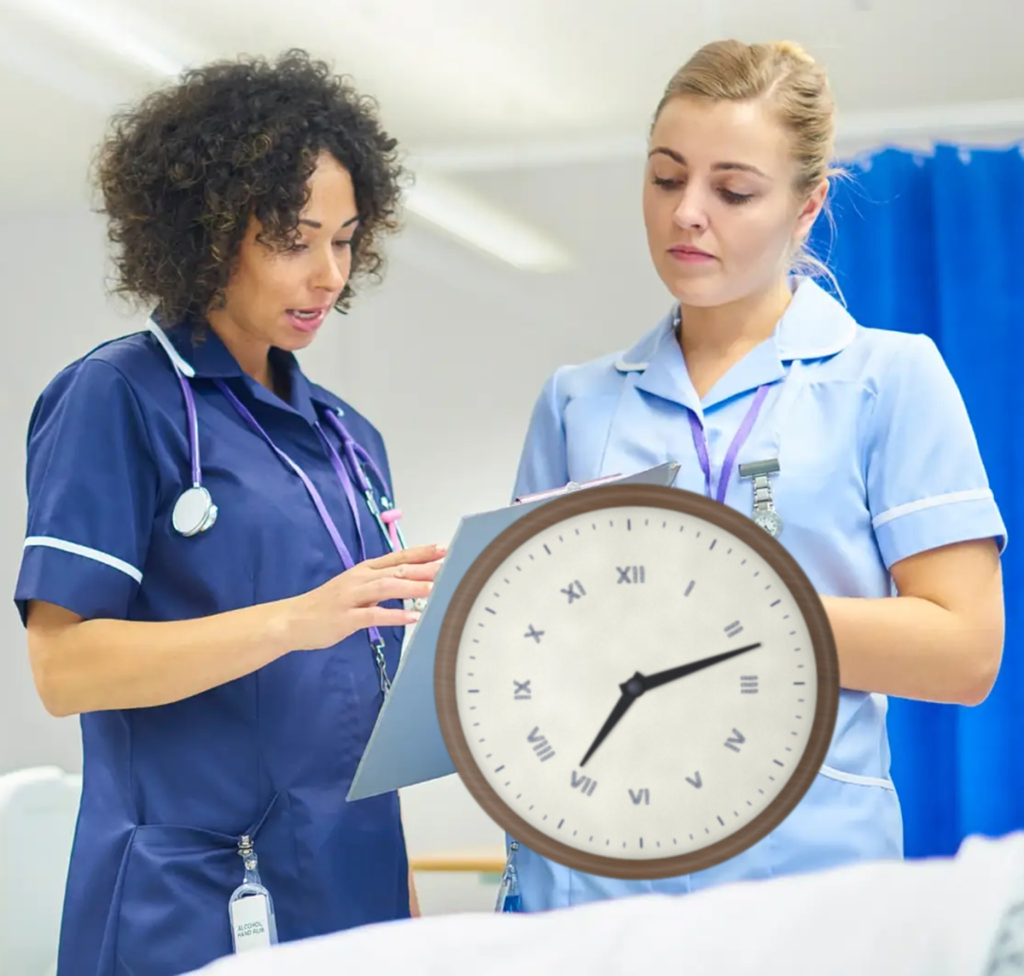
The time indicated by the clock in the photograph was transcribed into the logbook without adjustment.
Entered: 7:12
